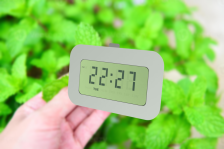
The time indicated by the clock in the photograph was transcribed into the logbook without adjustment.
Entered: 22:27
